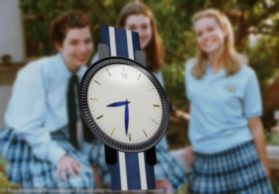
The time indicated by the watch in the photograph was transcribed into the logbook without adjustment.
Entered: 8:31
